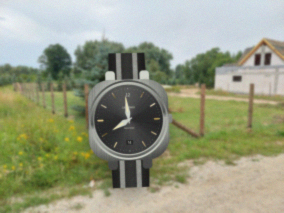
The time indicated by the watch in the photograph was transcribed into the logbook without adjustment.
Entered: 7:59
